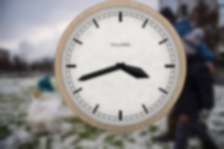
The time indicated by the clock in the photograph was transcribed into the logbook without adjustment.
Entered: 3:42
